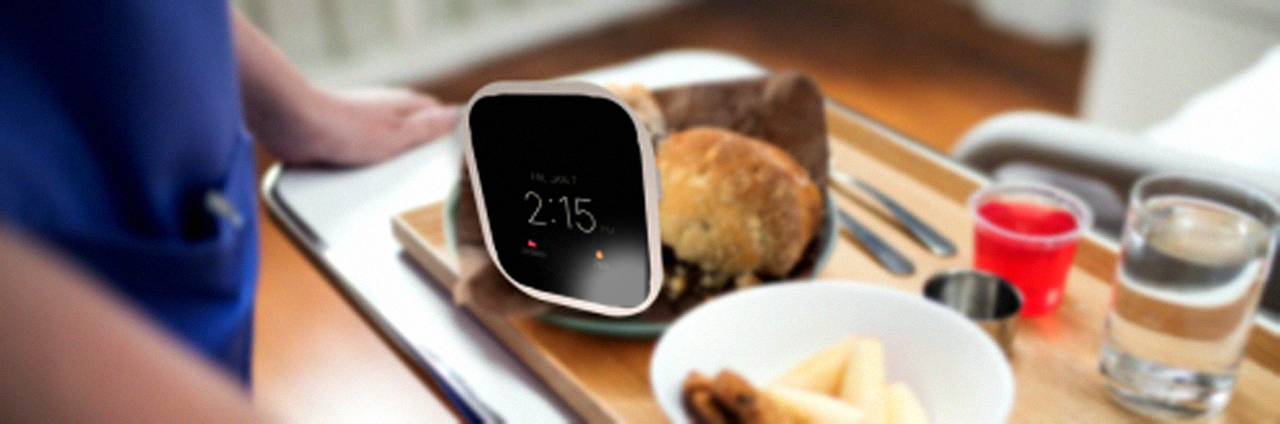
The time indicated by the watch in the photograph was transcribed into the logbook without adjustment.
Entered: 2:15
